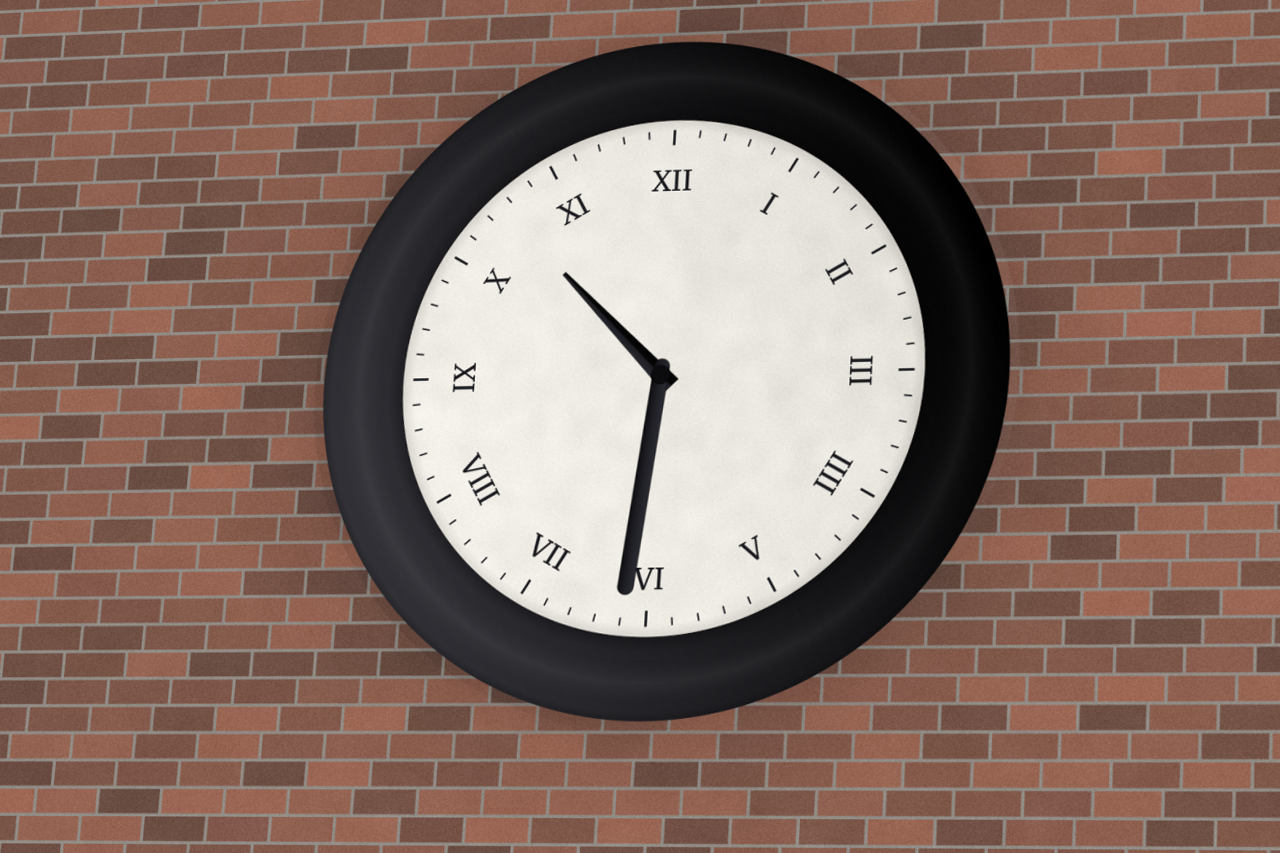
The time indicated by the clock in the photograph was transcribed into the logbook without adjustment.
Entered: 10:31
